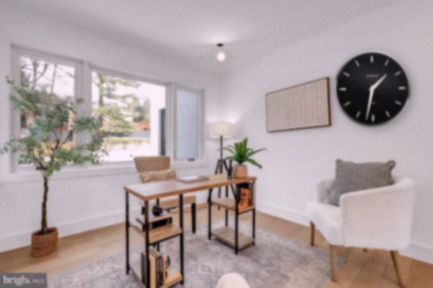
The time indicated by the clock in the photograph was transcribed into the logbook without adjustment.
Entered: 1:32
